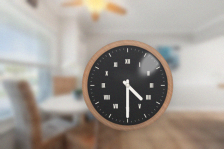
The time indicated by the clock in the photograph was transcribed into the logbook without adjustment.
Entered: 4:30
